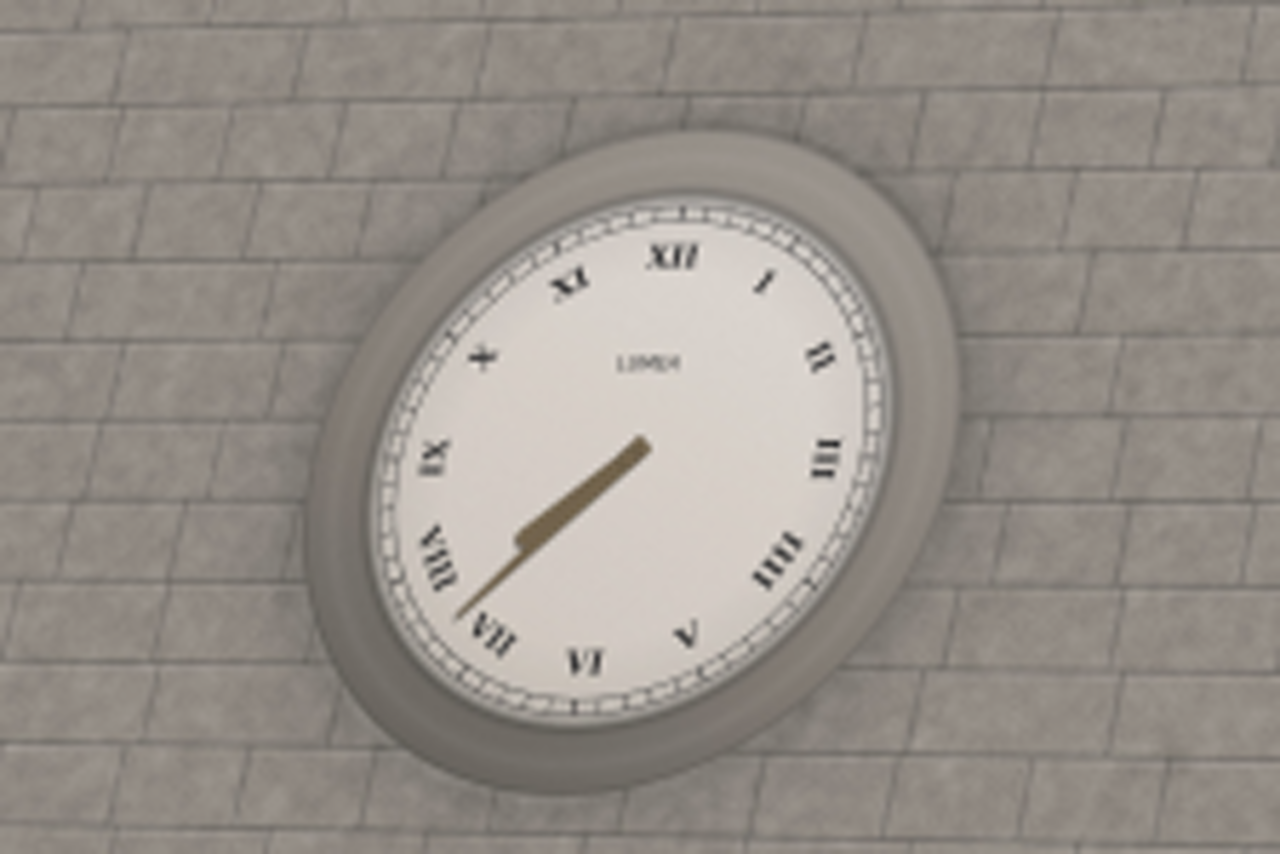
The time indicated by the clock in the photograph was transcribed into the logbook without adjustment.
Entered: 7:37
